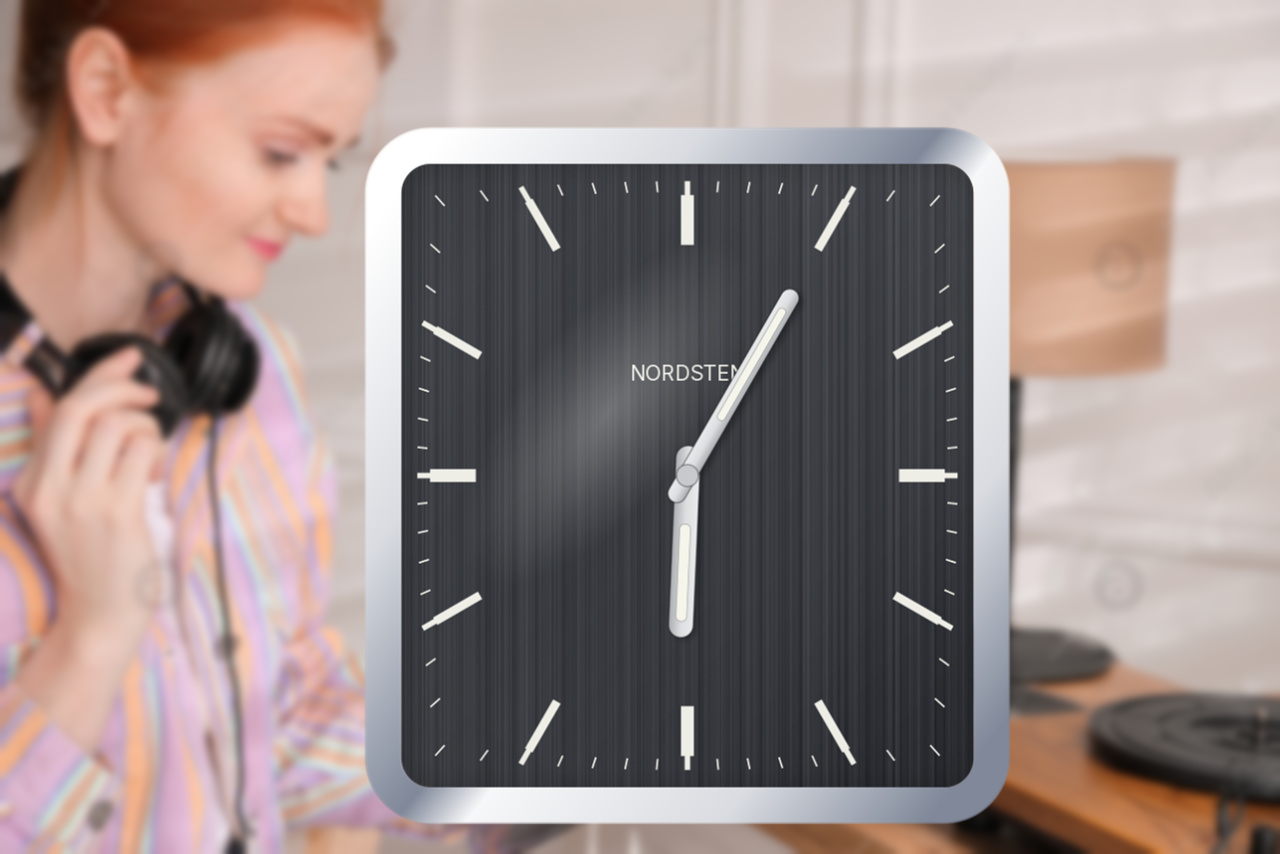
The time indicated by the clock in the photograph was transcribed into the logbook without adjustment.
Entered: 6:05
